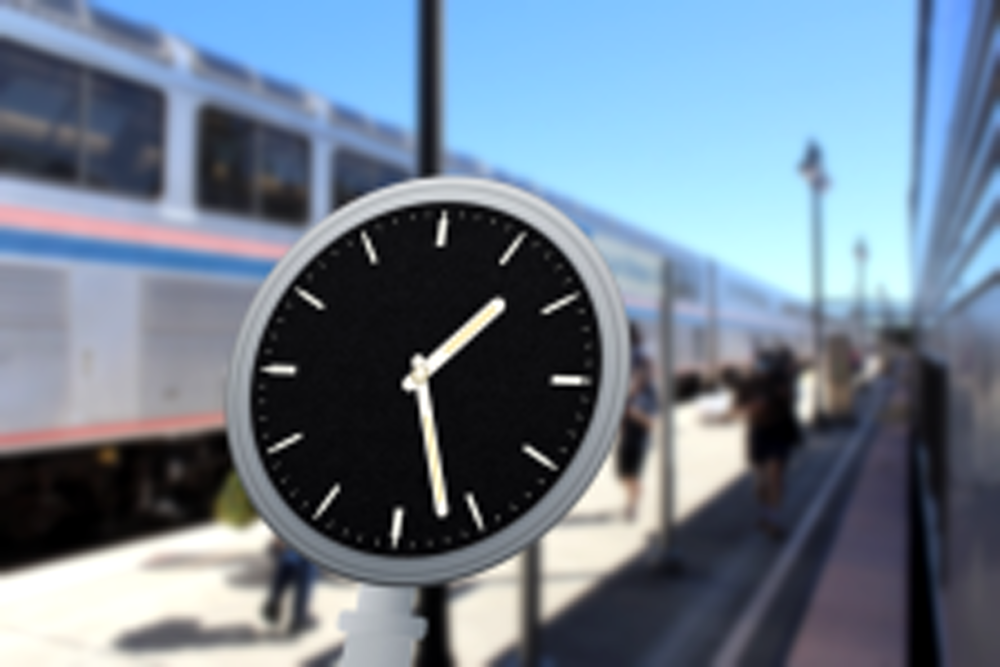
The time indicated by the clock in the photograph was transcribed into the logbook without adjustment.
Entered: 1:27
